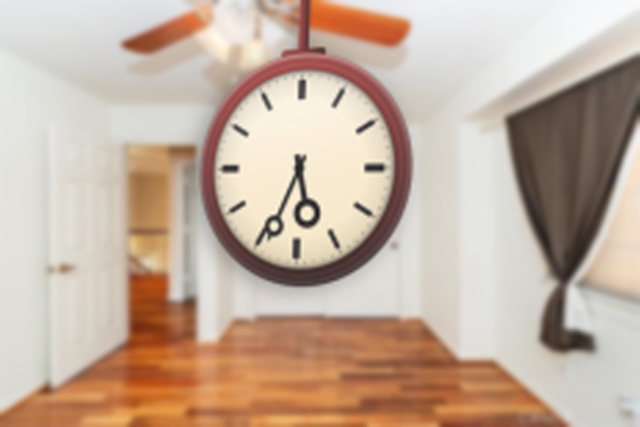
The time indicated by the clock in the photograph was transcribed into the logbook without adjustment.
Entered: 5:34
